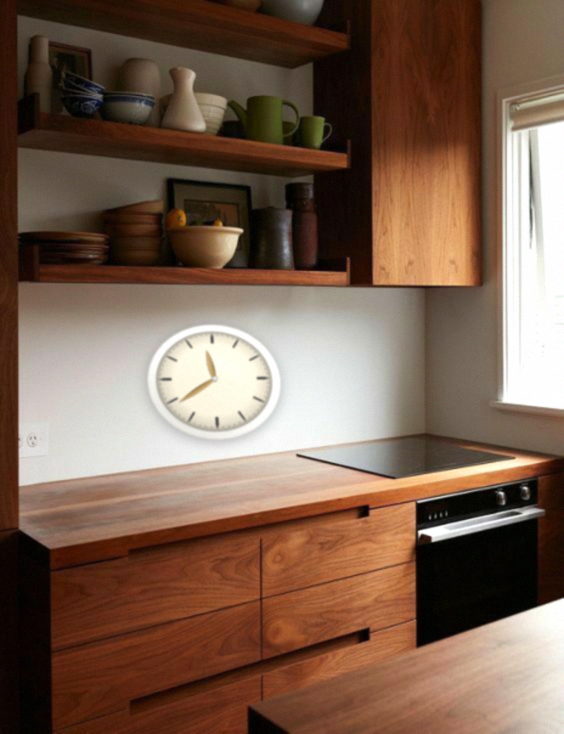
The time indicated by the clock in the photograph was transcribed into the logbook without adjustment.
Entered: 11:39
